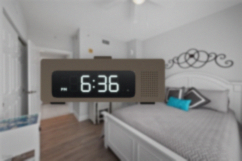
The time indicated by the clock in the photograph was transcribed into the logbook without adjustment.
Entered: 6:36
